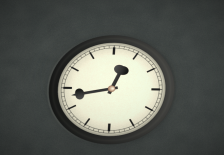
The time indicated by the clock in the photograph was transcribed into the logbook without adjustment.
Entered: 12:43
